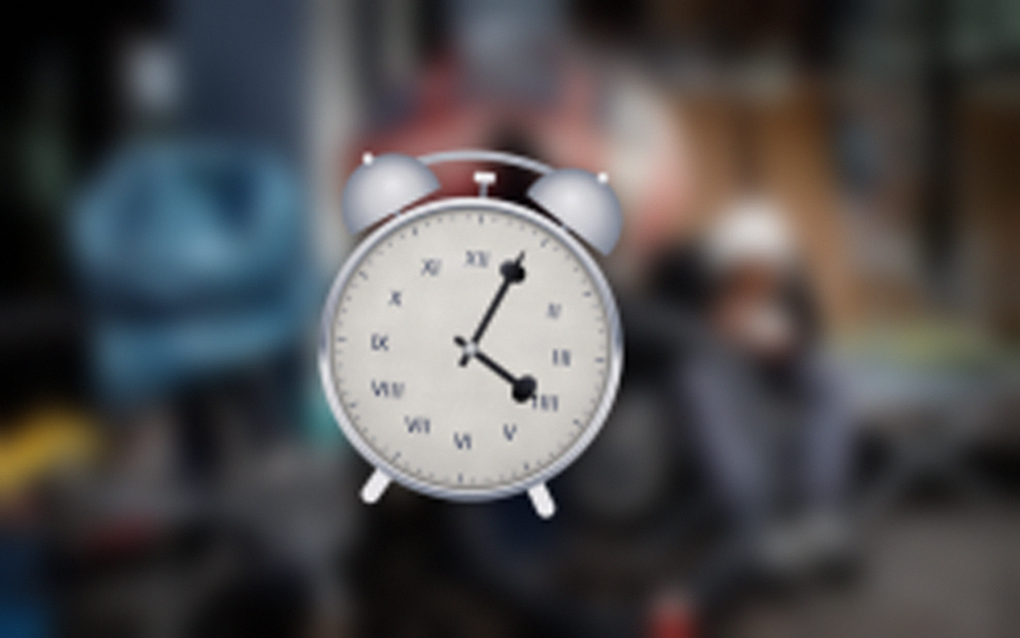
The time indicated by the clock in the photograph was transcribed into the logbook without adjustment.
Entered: 4:04
